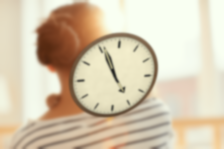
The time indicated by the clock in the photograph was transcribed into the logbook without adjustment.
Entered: 4:56
